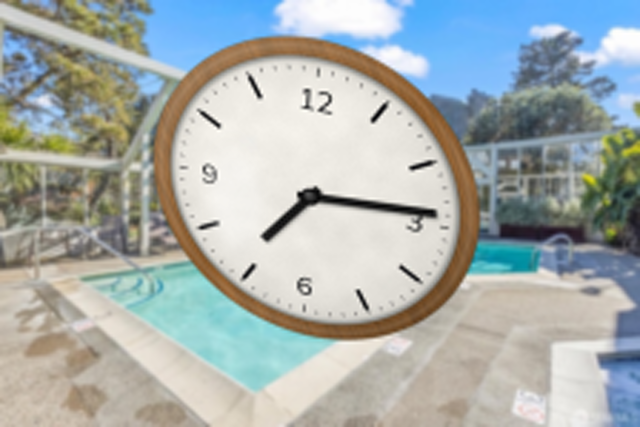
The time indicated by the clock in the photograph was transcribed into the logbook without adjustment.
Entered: 7:14
